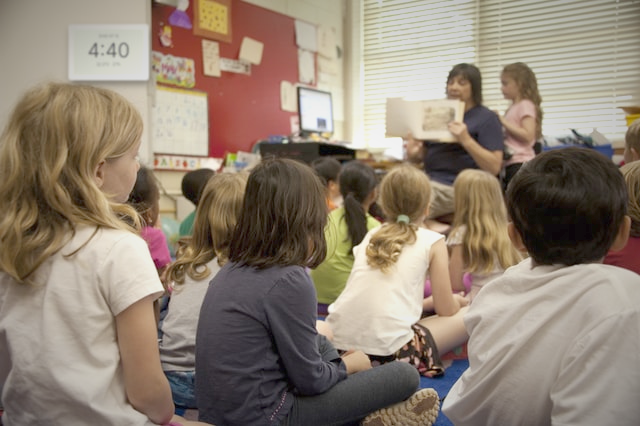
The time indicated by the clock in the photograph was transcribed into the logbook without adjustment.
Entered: 4:40
